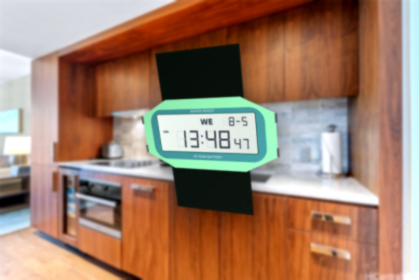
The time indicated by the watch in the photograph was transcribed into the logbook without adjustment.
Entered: 13:48:47
